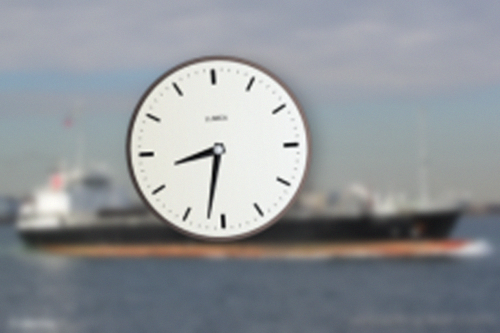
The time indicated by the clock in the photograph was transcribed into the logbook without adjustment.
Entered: 8:32
